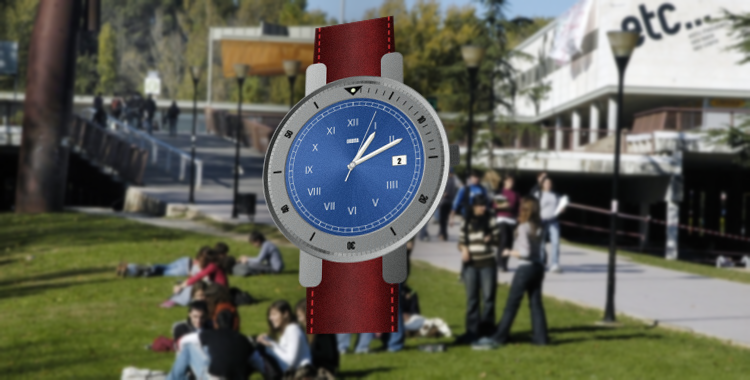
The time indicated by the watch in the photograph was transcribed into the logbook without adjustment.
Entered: 1:11:04
